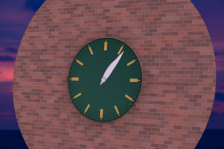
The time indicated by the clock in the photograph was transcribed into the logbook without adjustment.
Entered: 1:06
